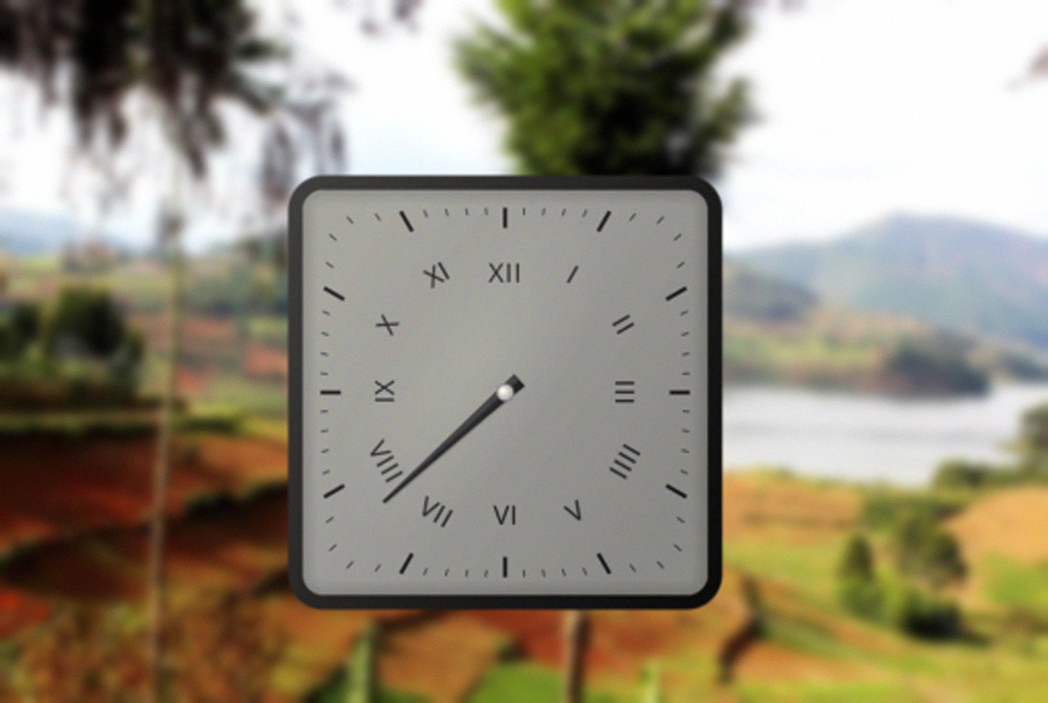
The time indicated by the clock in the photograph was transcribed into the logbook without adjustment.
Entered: 7:38
